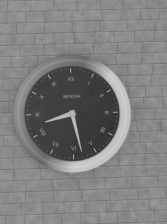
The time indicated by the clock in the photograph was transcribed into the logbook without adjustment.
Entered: 8:28
